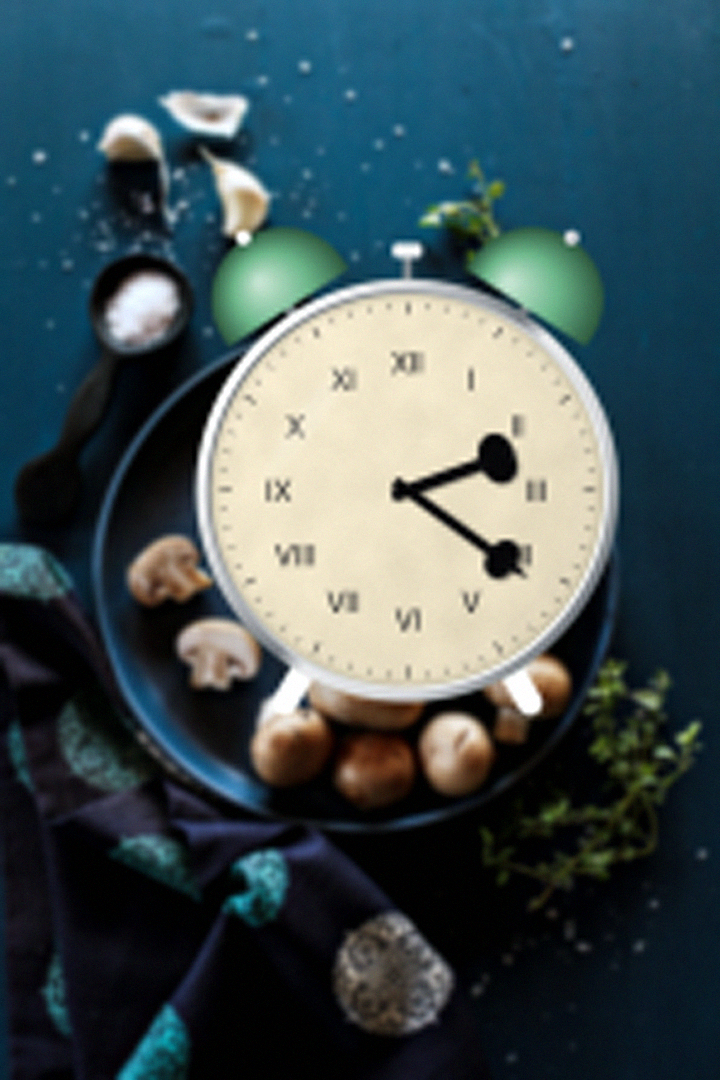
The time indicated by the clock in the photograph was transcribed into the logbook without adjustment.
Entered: 2:21
